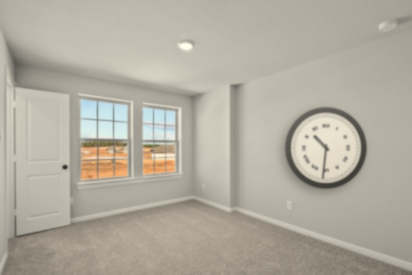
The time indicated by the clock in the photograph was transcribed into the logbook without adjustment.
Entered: 10:31
